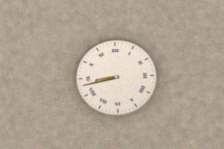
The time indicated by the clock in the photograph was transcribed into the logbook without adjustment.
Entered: 8:43
